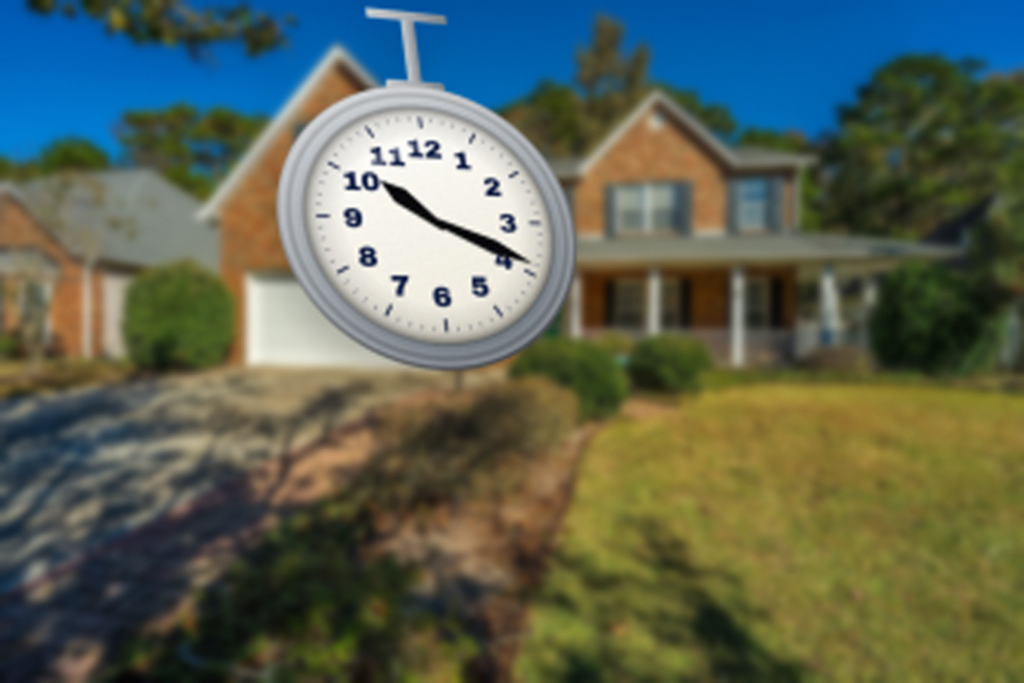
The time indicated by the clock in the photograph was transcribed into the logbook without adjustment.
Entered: 10:19
